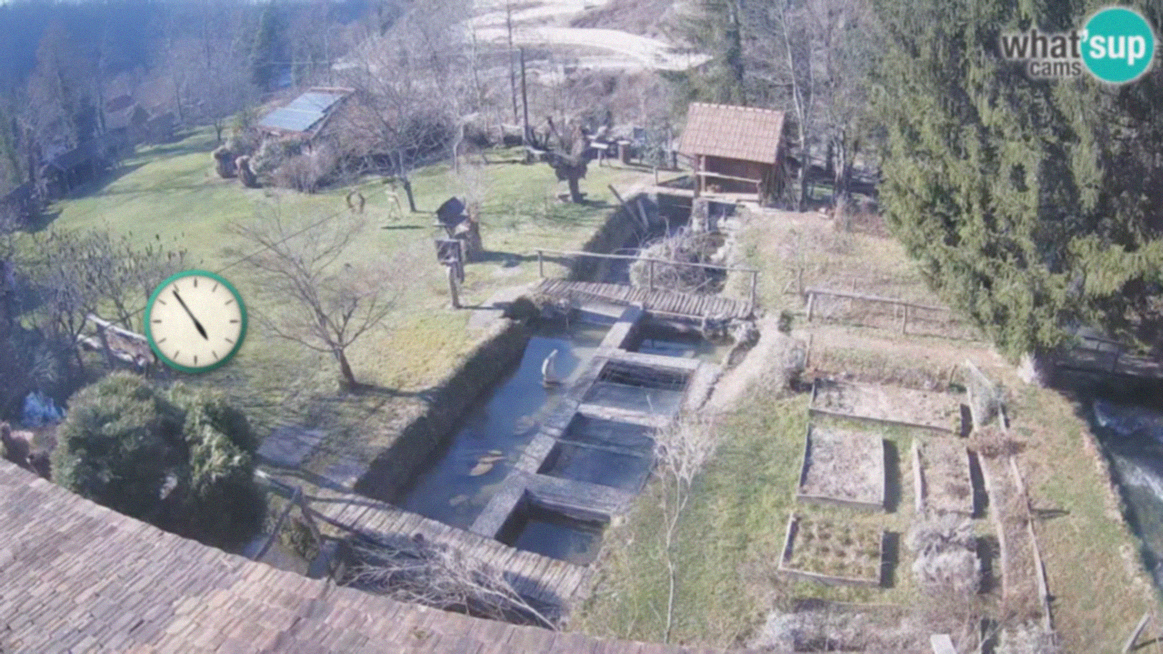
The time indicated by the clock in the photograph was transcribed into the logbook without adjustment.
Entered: 4:54
